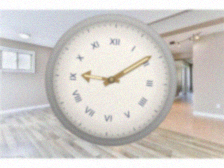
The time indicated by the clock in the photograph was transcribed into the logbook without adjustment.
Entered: 9:09
